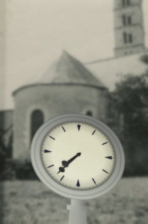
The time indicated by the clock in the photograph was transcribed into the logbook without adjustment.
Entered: 7:37
